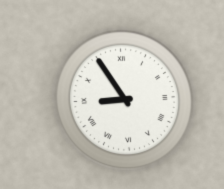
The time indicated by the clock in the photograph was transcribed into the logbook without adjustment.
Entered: 8:55
